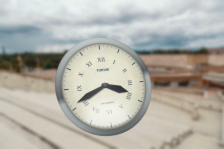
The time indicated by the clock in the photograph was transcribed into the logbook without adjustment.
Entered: 3:41
